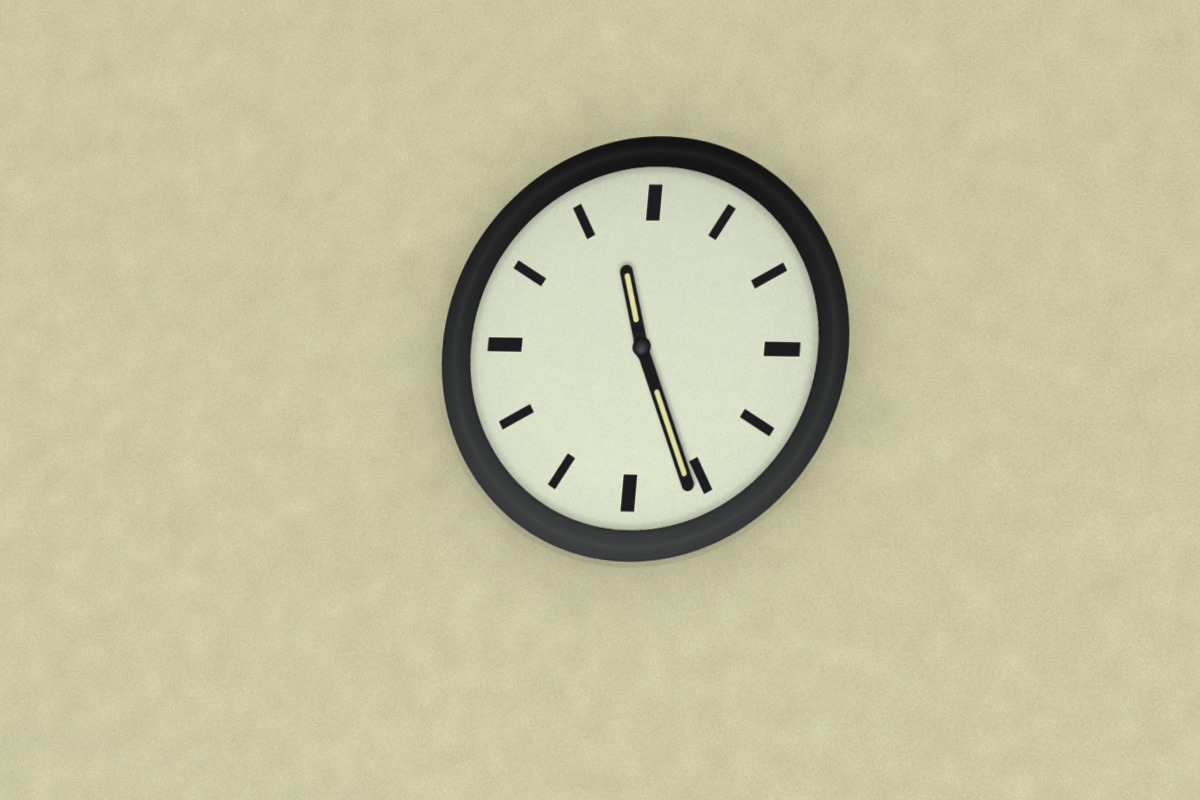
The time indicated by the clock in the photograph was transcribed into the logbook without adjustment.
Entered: 11:26
